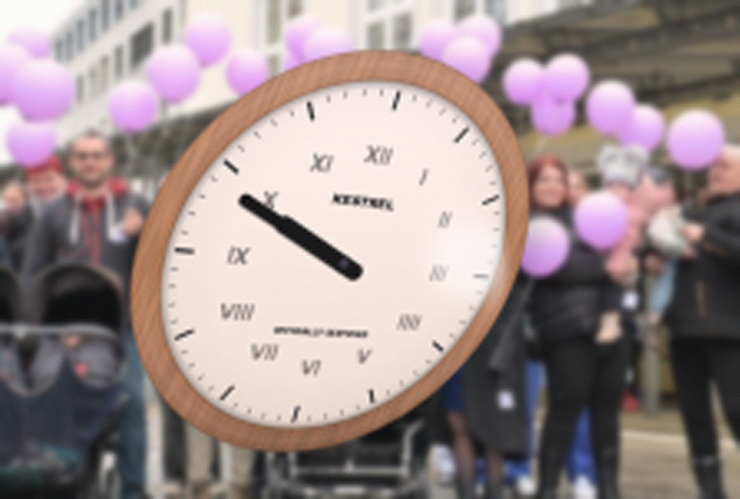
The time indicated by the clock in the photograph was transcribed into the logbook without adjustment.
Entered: 9:49
